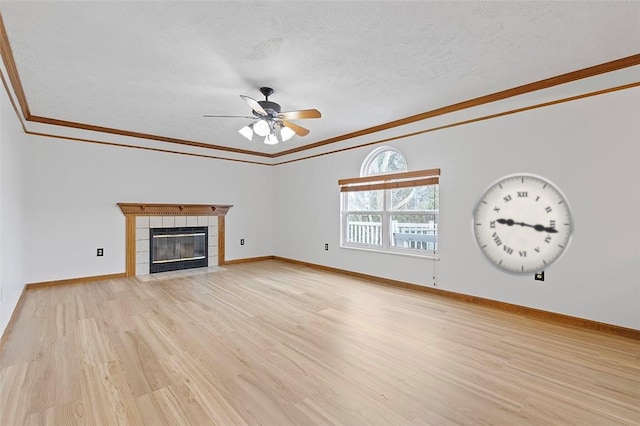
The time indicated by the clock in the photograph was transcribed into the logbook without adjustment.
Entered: 9:17
